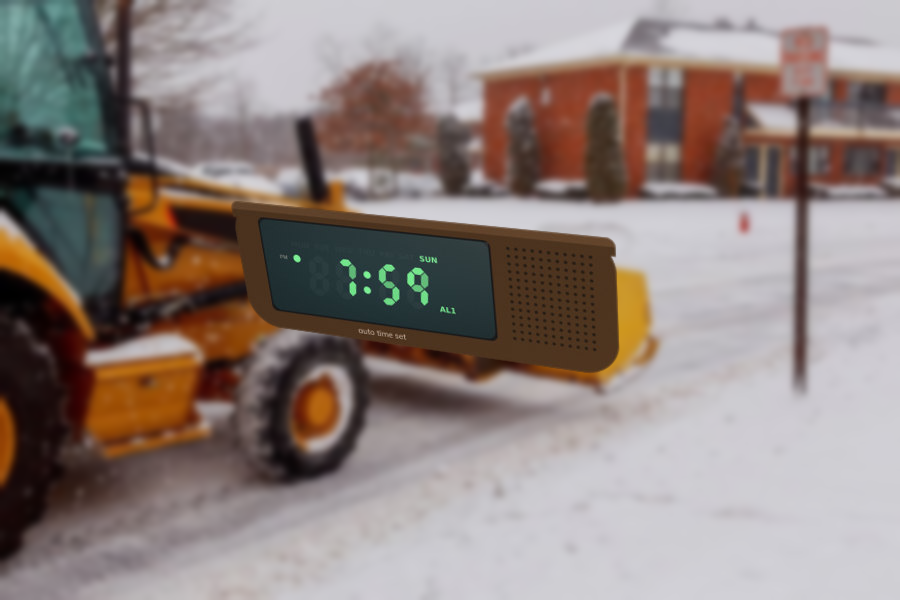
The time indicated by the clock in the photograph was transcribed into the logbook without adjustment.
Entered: 7:59
